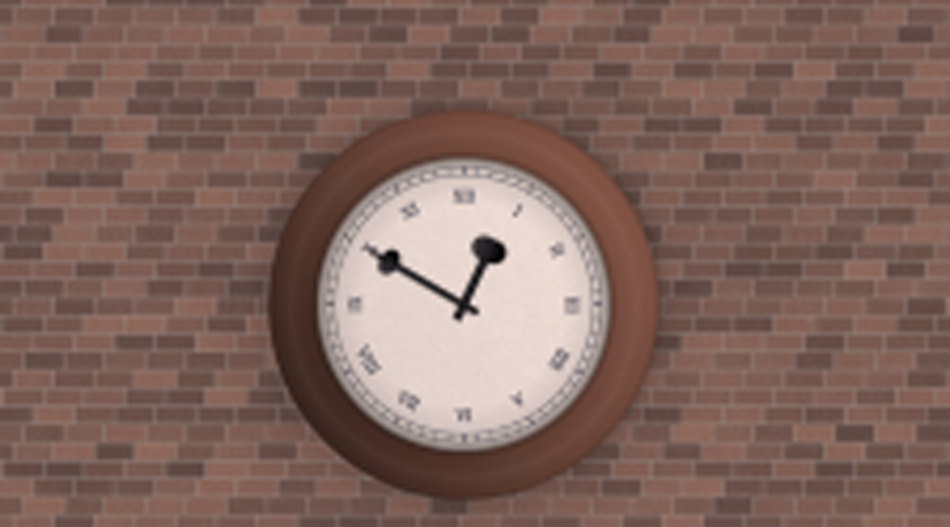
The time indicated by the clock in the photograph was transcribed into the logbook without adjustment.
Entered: 12:50
